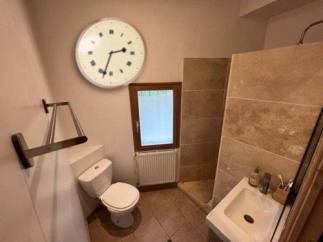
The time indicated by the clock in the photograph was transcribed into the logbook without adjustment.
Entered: 2:33
